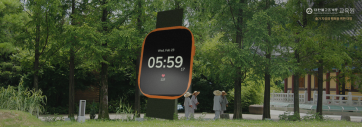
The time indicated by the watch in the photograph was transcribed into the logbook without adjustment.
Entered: 5:59
